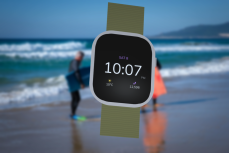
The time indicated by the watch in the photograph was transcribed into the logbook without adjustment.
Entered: 10:07
